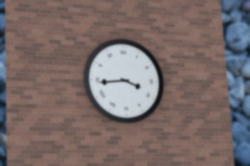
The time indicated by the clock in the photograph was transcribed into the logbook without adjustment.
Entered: 3:44
